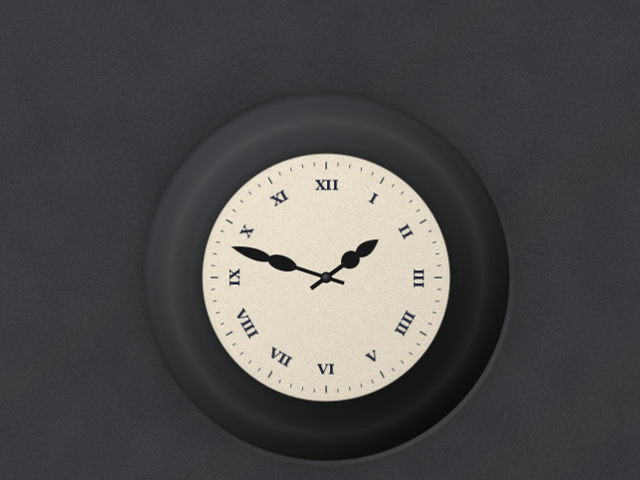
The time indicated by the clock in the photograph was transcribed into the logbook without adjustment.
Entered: 1:48
